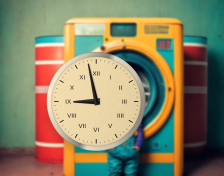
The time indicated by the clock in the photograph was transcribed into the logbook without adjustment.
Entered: 8:58
